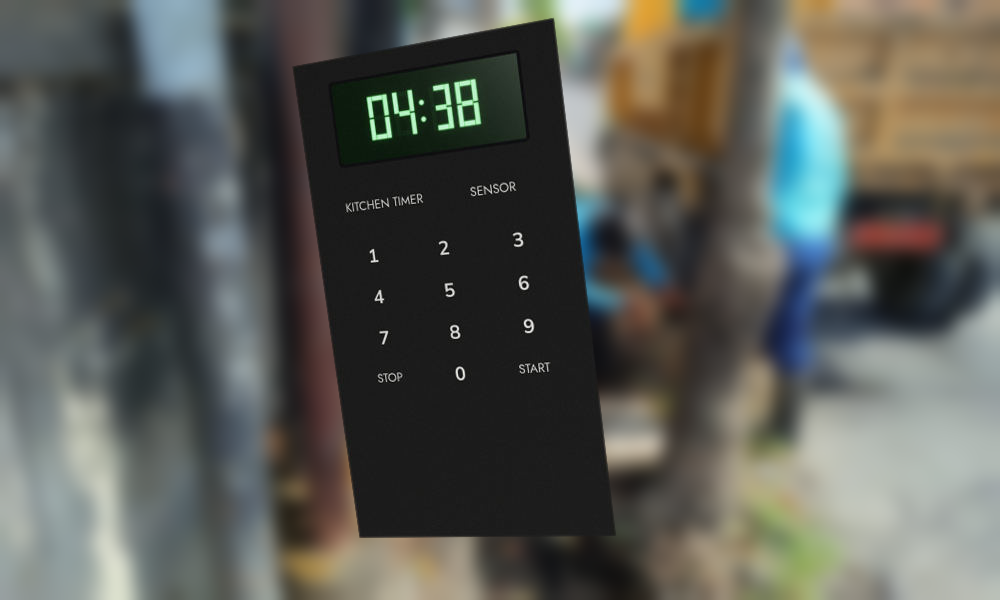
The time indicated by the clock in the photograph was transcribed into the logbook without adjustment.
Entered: 4:38
